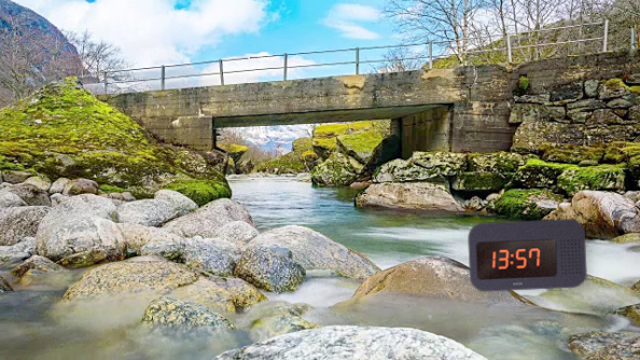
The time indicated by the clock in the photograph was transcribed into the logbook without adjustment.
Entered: 13:57
